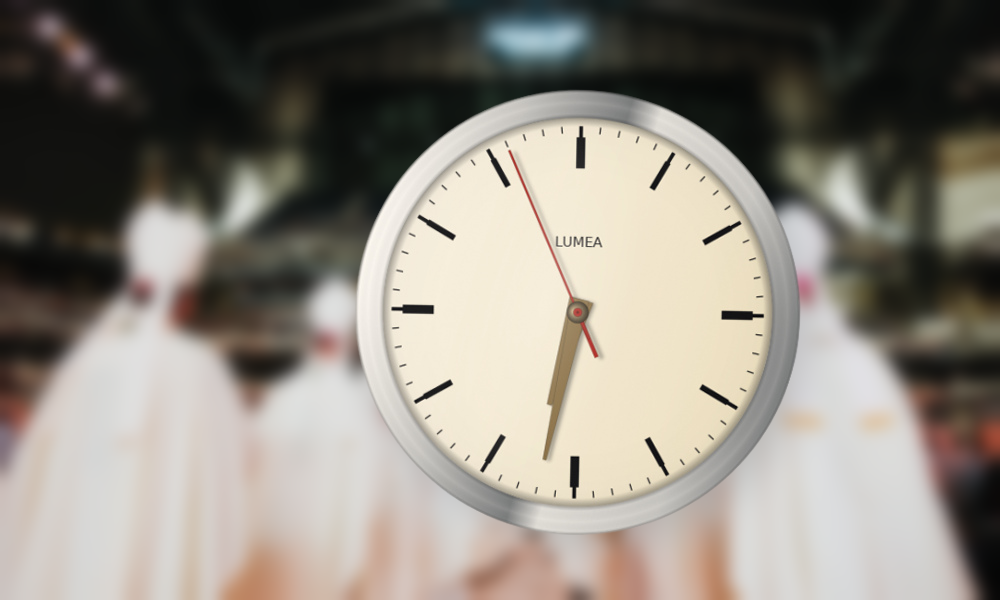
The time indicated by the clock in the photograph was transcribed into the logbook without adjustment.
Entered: 6:31:56
